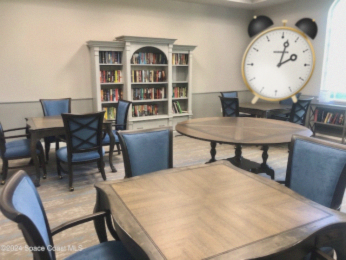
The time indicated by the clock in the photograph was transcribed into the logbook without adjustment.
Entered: 2:02
